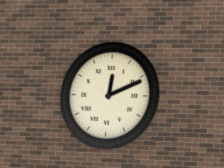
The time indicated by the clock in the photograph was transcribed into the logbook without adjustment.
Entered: 12:11
